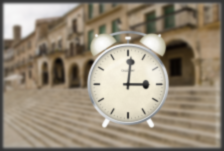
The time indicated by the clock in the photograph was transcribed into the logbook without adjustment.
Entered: 3:01
